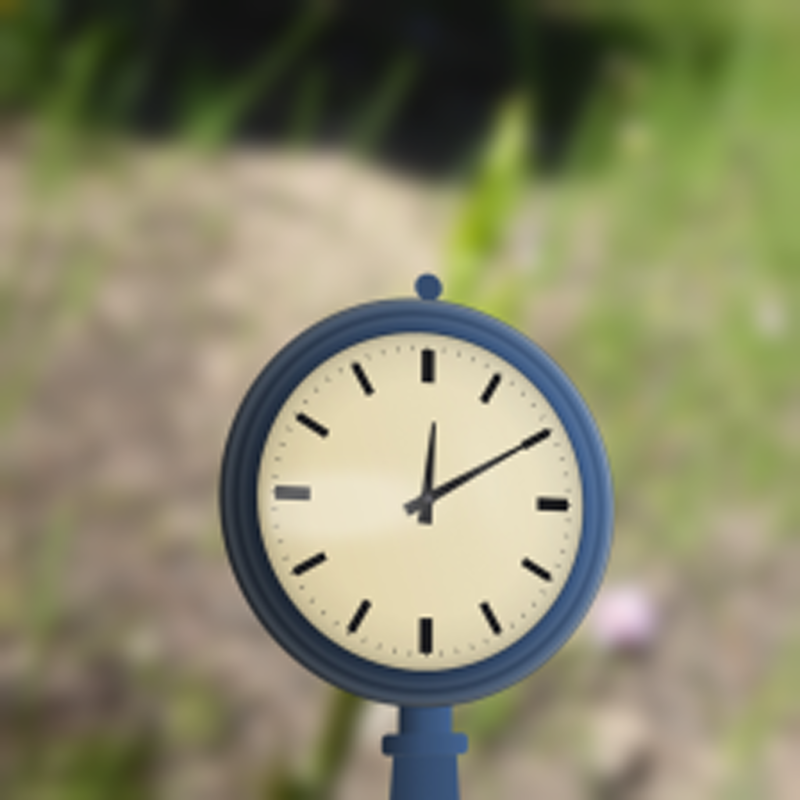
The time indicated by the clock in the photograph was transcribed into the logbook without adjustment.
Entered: 12:10
